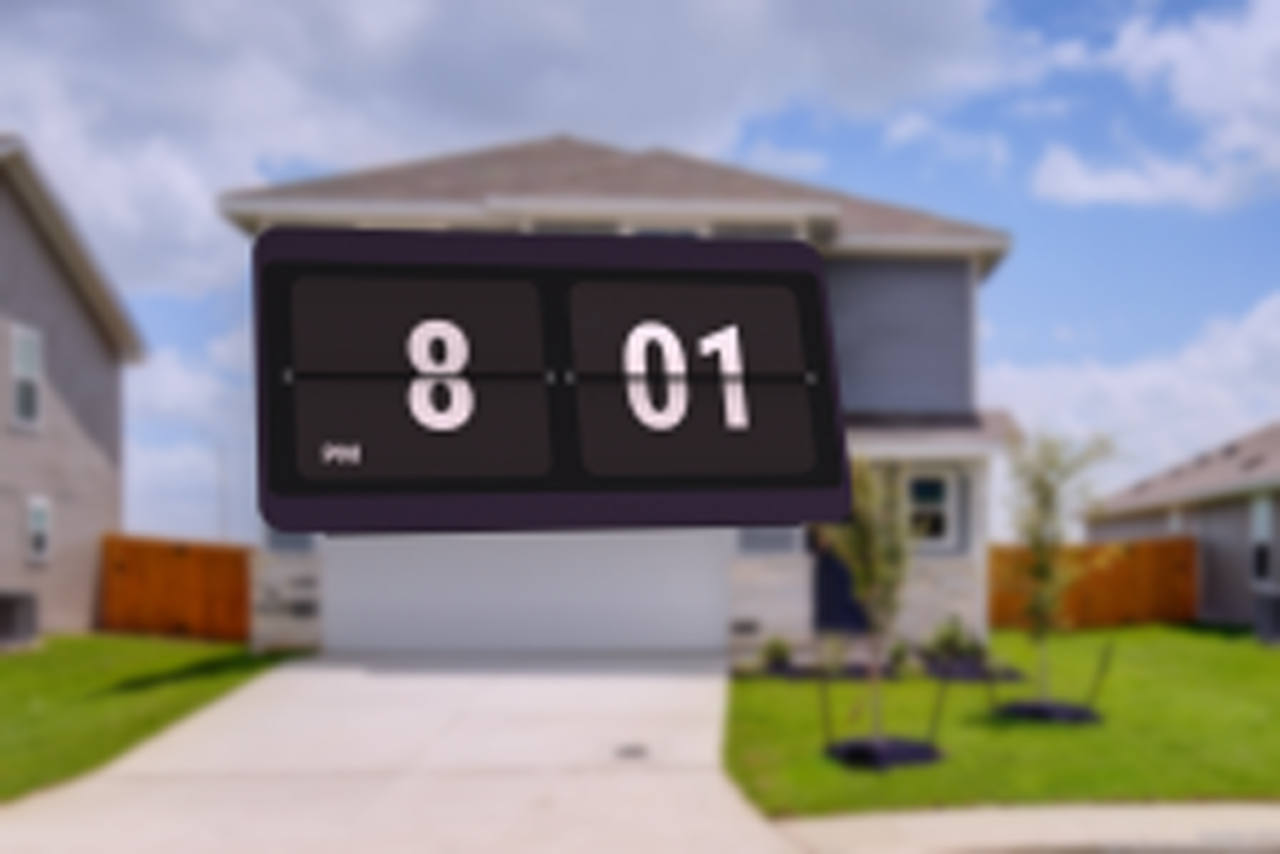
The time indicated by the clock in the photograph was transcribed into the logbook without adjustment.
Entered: 8:01
